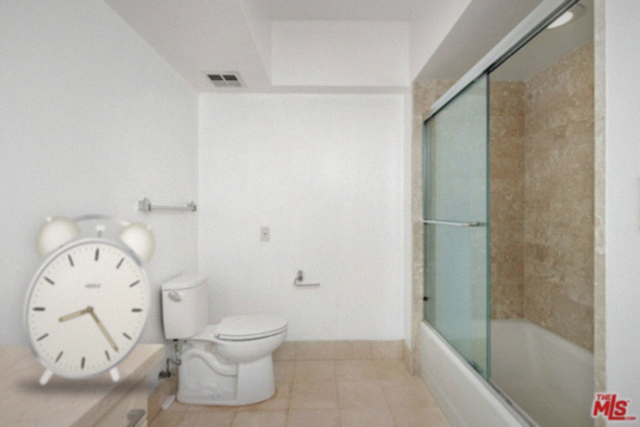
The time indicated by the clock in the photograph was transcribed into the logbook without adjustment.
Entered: 8:23
